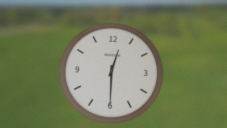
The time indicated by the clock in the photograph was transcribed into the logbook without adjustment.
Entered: 12:30
